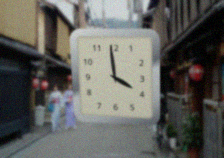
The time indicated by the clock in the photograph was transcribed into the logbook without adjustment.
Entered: 3:59
